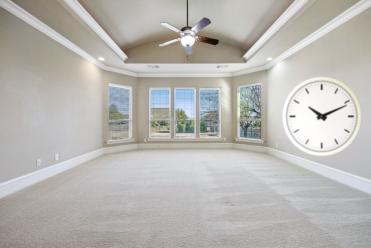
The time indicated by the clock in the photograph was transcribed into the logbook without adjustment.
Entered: 10:11
